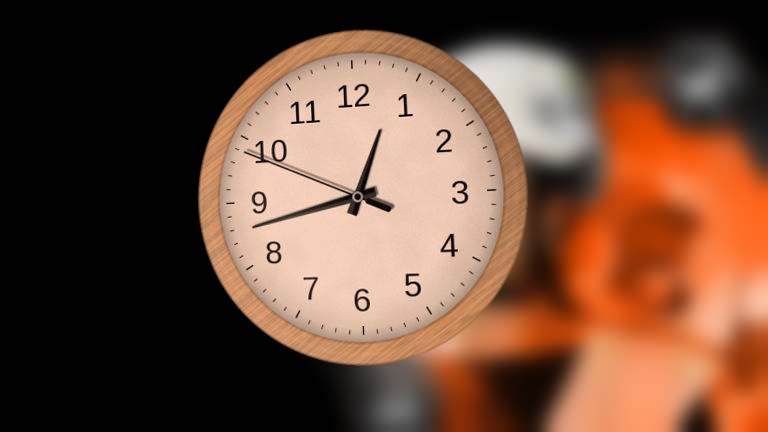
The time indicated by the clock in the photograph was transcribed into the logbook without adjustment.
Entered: 12:42:49
